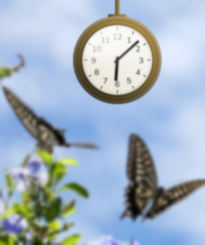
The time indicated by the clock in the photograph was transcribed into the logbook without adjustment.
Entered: 6:08
